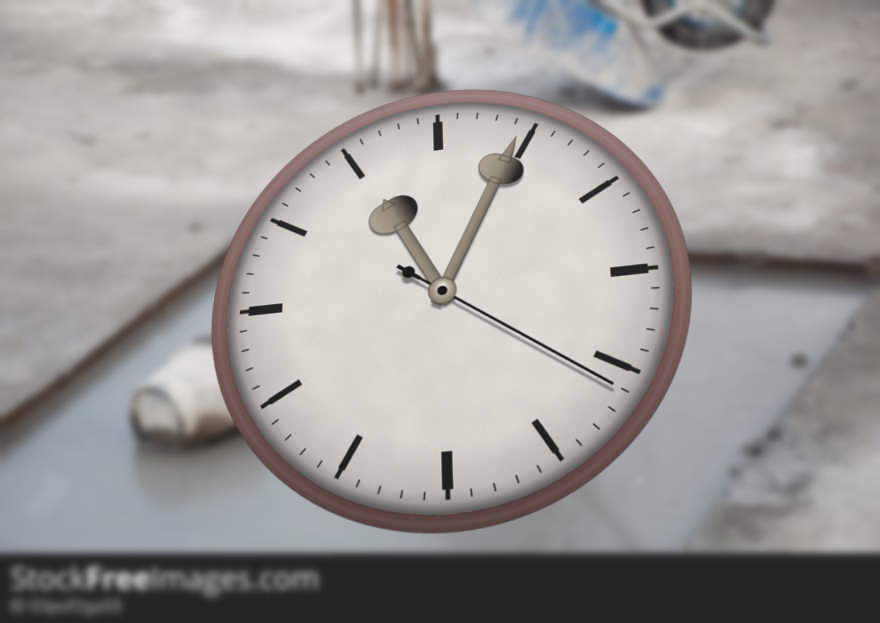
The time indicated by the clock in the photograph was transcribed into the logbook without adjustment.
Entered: 11:04:21
